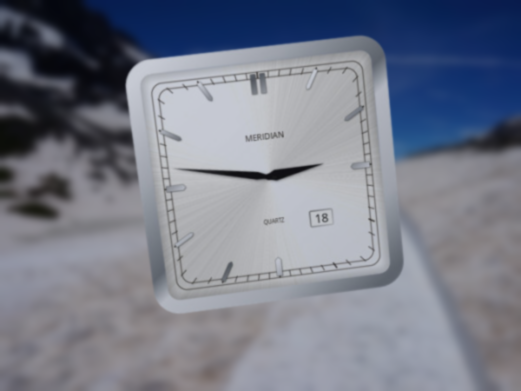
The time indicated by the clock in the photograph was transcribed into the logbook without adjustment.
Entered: 2:47
